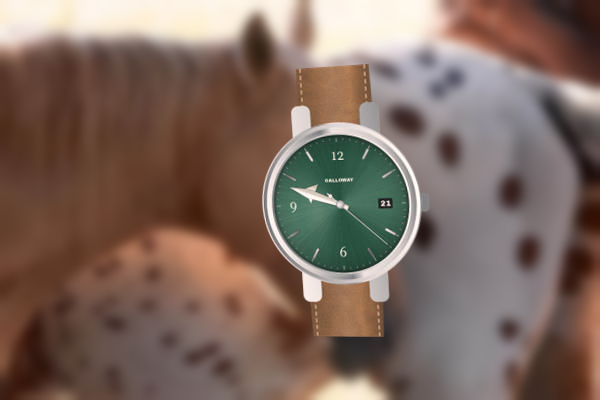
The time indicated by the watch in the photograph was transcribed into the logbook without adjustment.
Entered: 9:48:22
